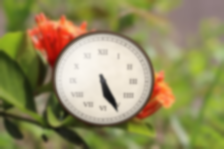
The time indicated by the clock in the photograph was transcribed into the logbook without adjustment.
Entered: 5:26
